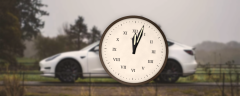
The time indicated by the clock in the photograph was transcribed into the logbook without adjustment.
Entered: 12:03
